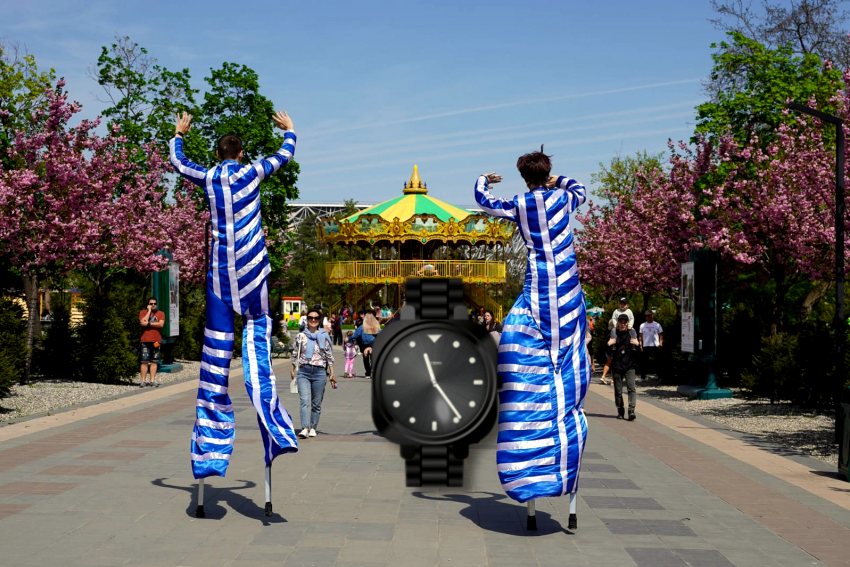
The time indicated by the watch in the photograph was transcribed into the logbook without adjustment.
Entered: 11:24
